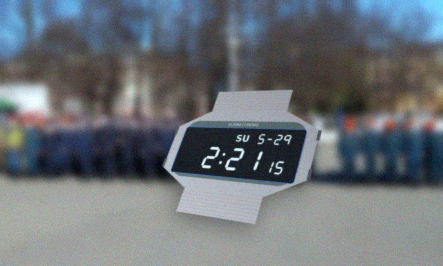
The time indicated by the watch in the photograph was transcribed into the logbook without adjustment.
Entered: 2:21:15
